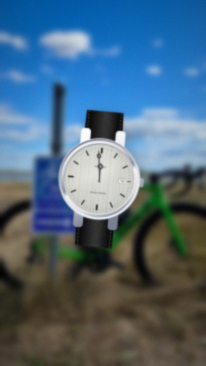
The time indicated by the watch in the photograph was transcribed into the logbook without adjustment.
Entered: 11:59
